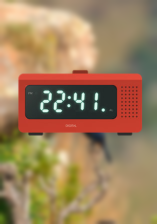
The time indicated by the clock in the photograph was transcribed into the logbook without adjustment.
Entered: 22:41
